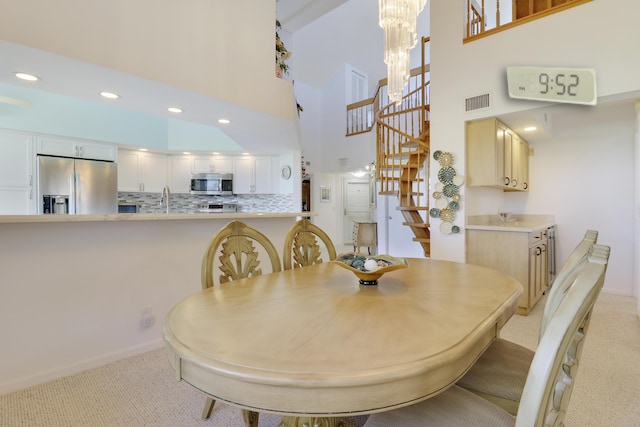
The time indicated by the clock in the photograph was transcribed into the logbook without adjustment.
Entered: 9:52
